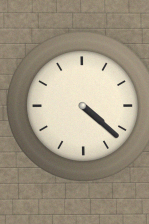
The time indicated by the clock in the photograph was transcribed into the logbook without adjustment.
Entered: 4:22
